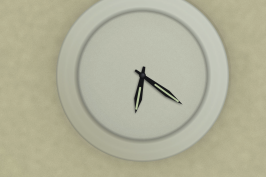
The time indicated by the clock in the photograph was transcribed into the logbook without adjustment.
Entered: 6:21
